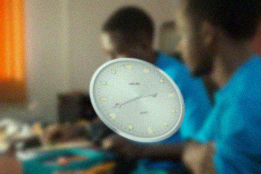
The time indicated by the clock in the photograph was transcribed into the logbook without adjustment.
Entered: 2:42
